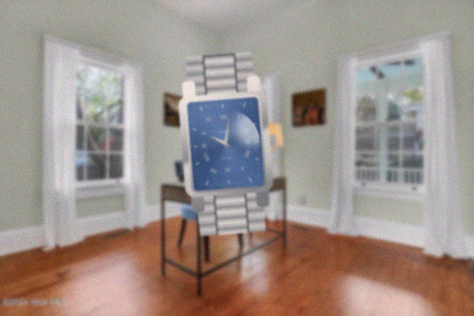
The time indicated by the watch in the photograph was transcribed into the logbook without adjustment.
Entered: 10:02
